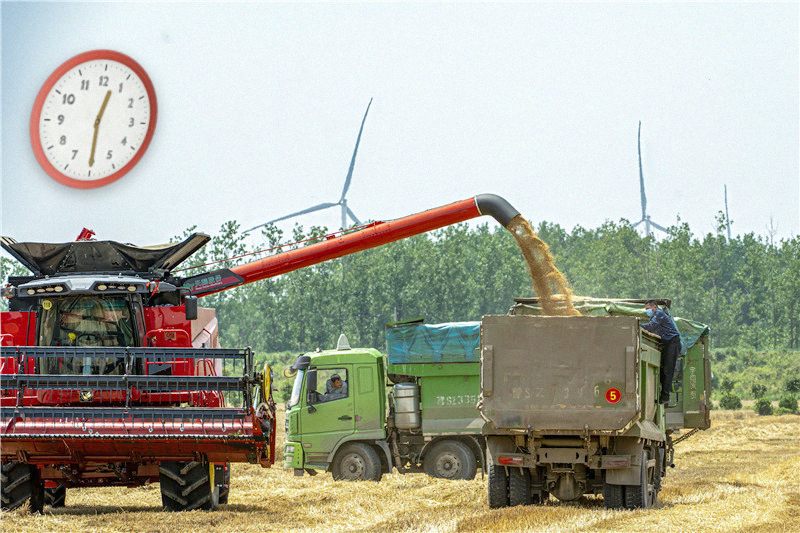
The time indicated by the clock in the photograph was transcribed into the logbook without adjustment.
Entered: 12:30
